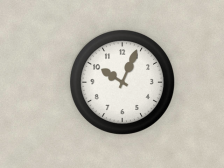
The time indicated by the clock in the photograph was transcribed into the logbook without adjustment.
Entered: 10:04
